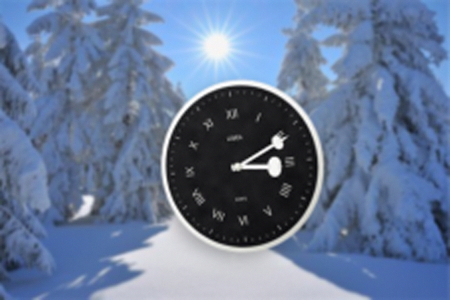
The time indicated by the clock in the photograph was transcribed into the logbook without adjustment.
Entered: 3:11
